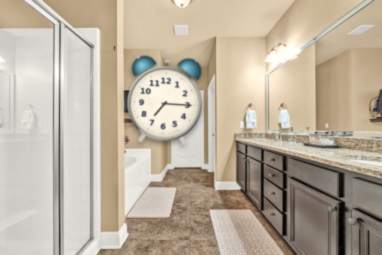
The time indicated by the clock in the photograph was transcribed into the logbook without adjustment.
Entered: 7:15
